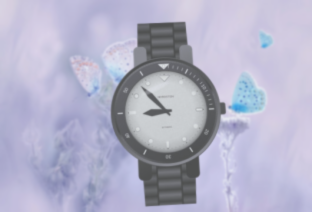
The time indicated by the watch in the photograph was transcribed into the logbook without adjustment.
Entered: 8:53
